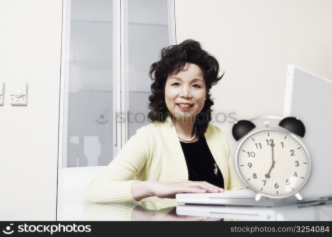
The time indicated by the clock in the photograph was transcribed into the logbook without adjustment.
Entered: 7:01
